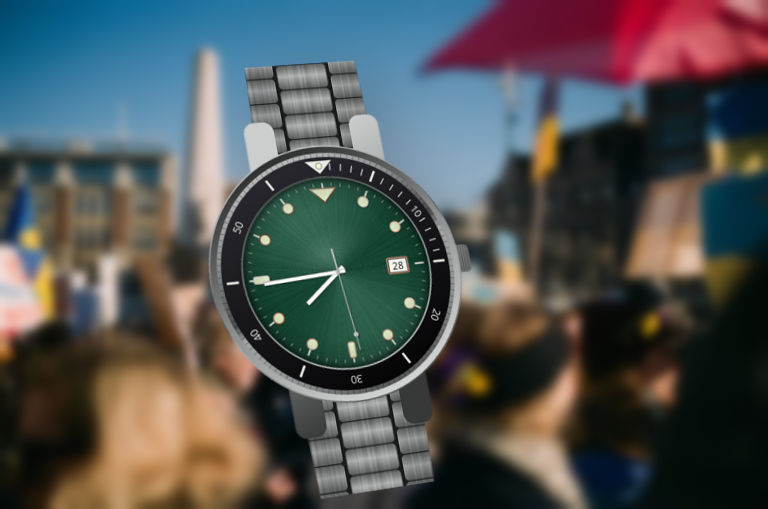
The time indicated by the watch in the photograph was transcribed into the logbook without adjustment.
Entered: 7:44:29
